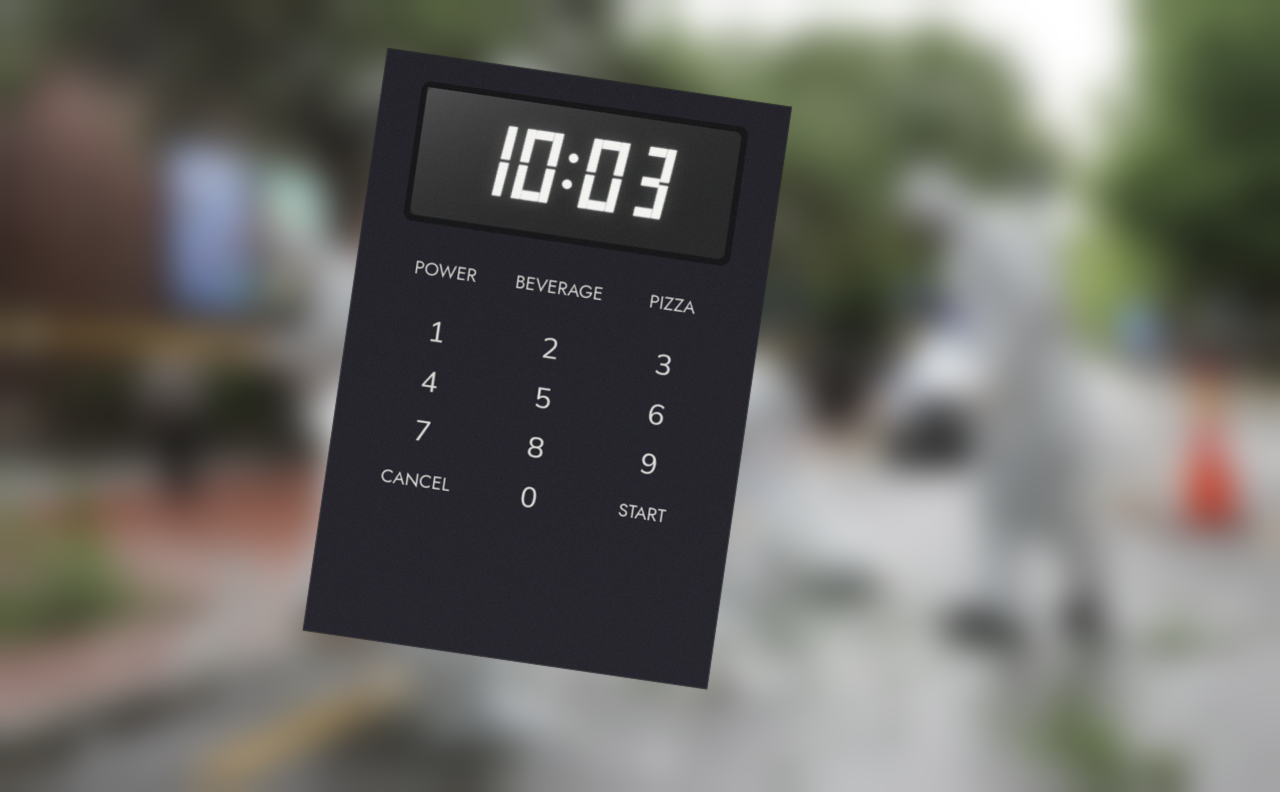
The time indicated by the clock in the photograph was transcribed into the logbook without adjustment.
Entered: 10:03
